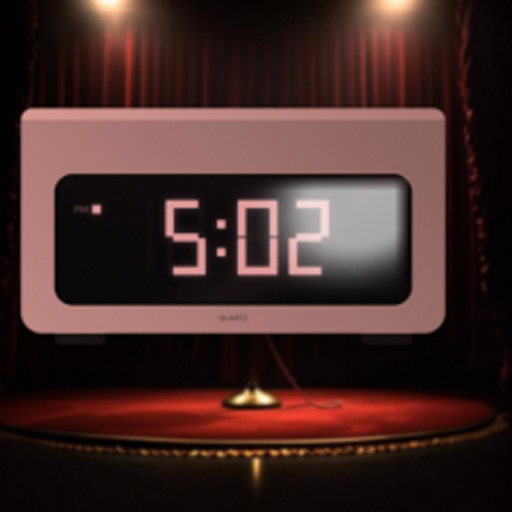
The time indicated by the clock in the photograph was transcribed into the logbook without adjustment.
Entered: 5:02
